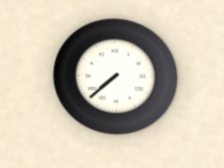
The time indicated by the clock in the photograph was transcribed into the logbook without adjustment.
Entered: 7:38
